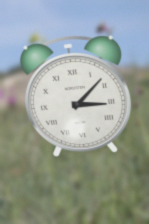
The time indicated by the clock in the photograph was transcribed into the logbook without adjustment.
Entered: 3:08
